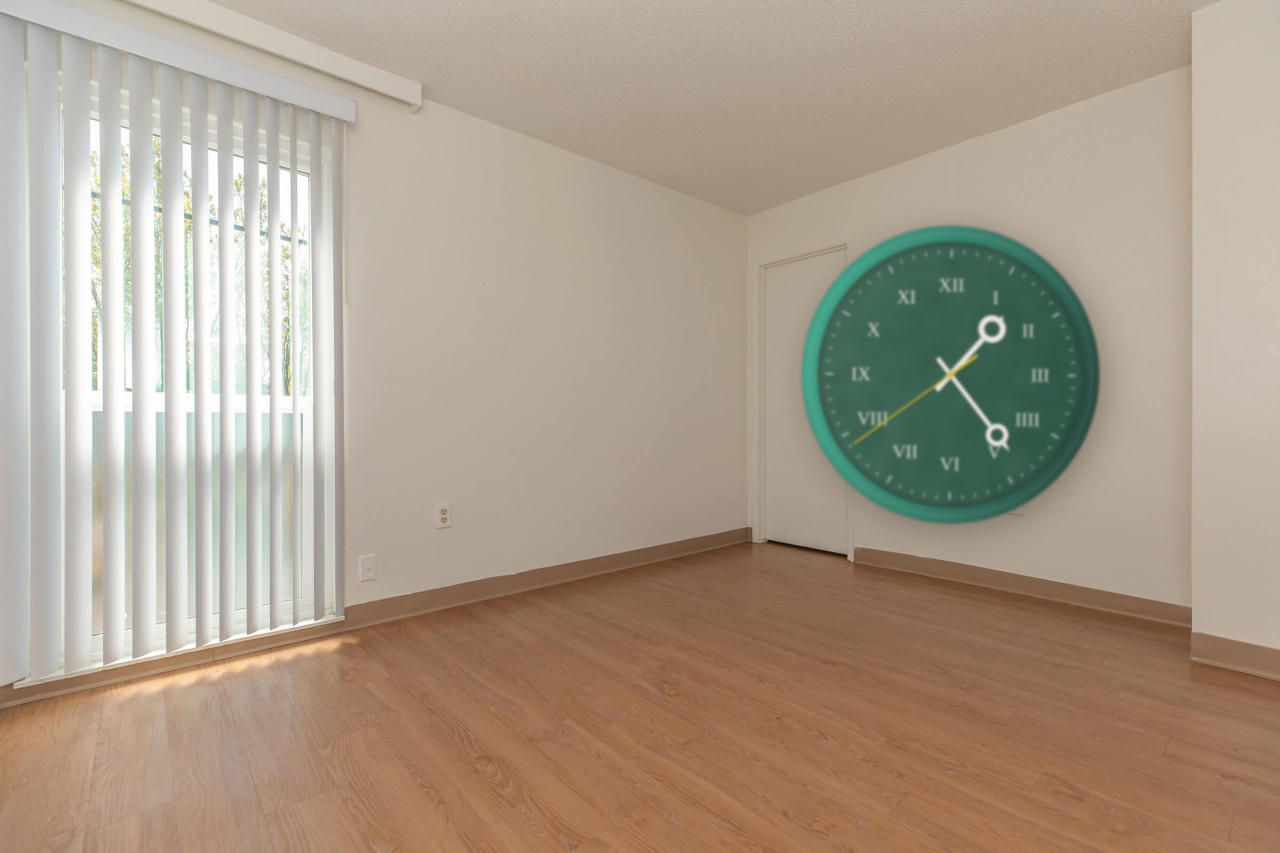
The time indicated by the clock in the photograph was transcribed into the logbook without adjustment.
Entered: 1:23:39
